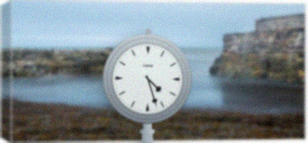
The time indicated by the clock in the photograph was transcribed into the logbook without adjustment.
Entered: 4:27
